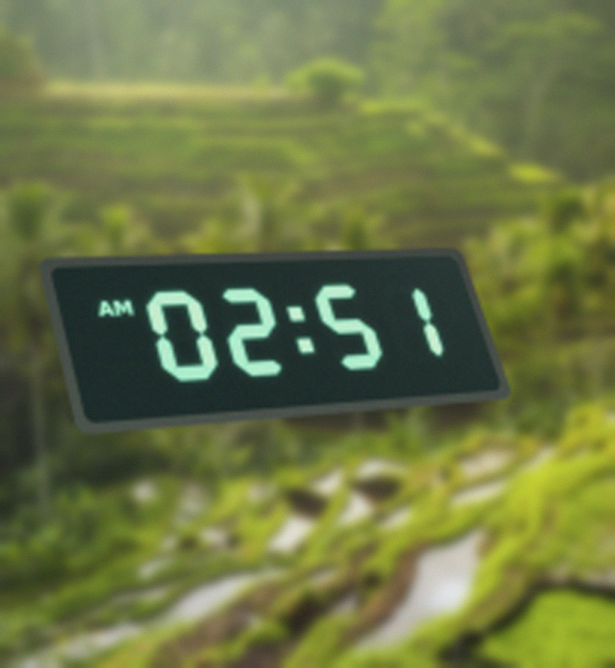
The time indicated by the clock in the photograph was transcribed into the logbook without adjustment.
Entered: 2:51
